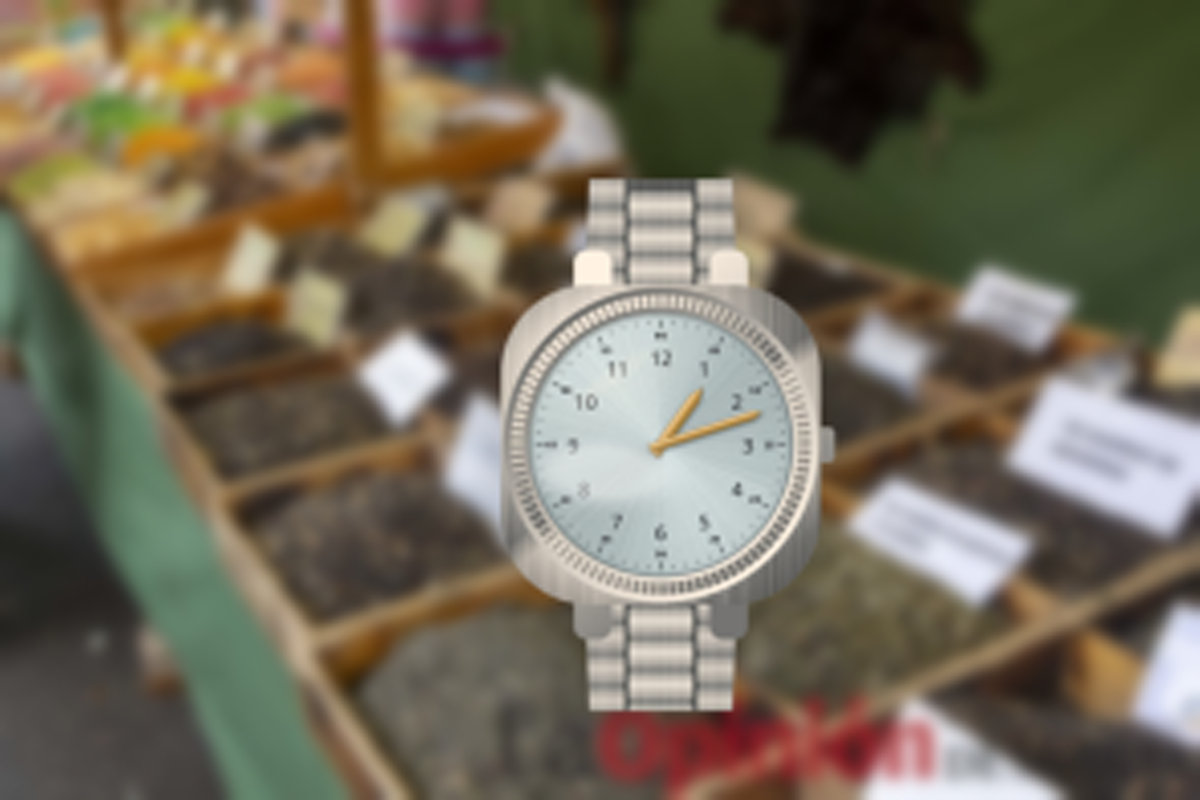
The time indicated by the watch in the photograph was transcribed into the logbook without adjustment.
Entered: 1:12
